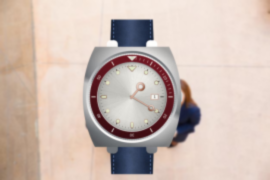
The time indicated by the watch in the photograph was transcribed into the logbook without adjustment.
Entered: 1:20
